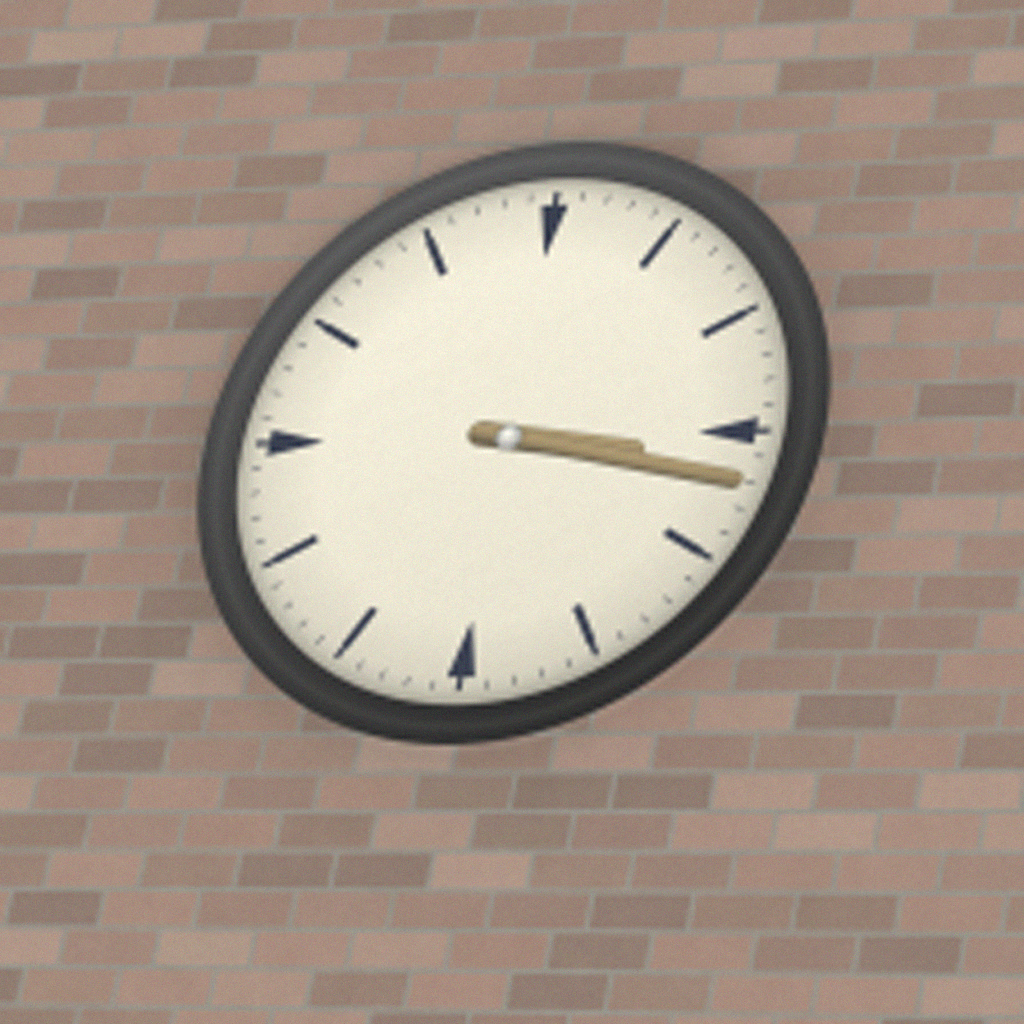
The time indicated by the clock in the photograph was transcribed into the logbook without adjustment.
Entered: 3:17
